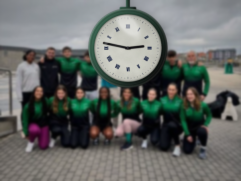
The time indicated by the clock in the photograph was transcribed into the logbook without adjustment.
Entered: 2:47
